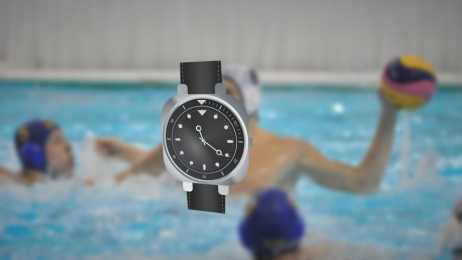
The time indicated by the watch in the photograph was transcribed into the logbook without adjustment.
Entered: 11:21
